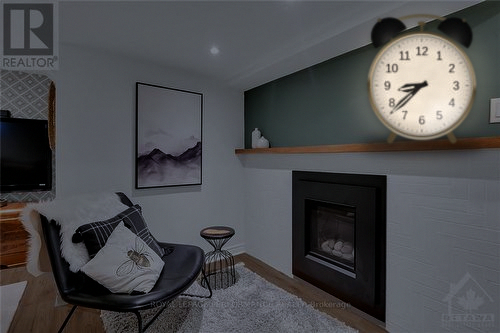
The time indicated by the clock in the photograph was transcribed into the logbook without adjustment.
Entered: 8:38
